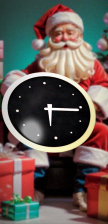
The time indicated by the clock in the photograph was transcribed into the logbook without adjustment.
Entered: 6:16
